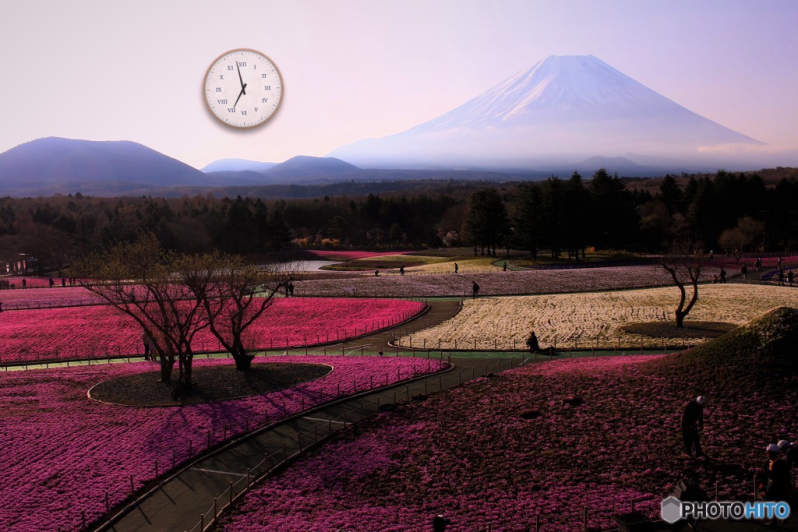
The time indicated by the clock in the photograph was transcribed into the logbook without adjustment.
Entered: 6:58
